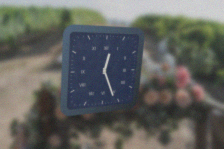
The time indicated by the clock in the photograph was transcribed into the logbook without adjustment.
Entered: 12:26
